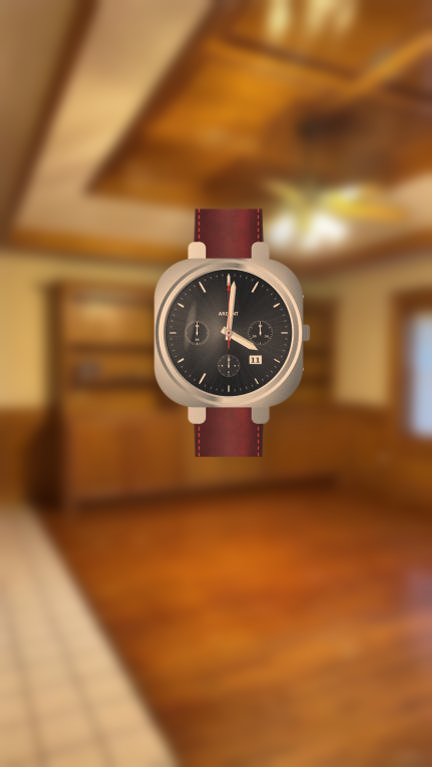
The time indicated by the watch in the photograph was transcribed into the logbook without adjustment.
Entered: 4:01
